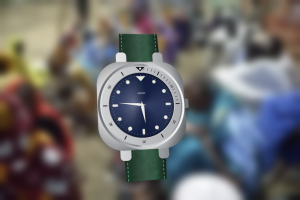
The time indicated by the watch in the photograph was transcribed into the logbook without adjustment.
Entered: 5:46
